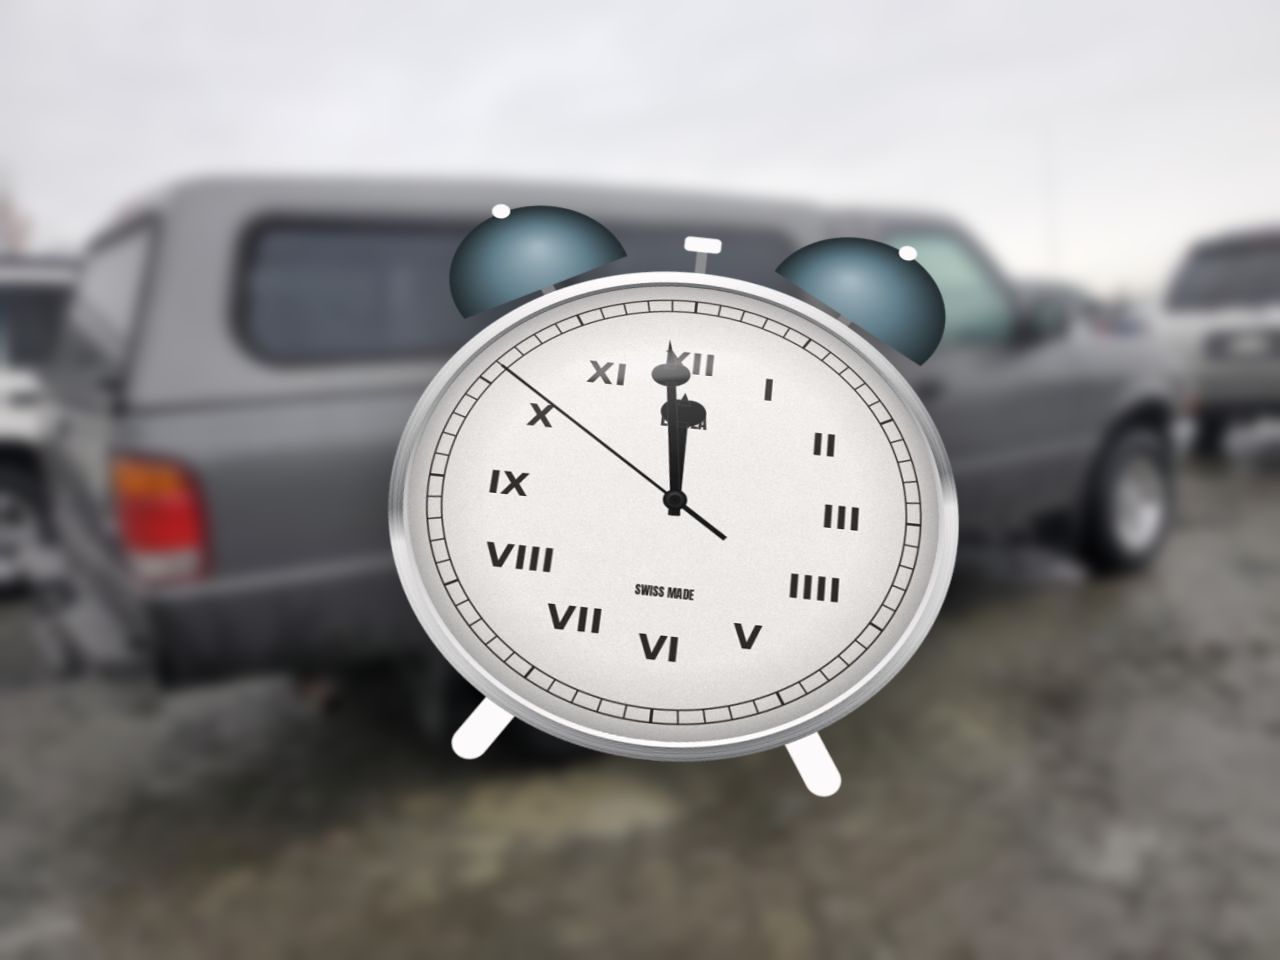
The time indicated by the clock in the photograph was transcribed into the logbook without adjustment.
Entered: 11:58:51
